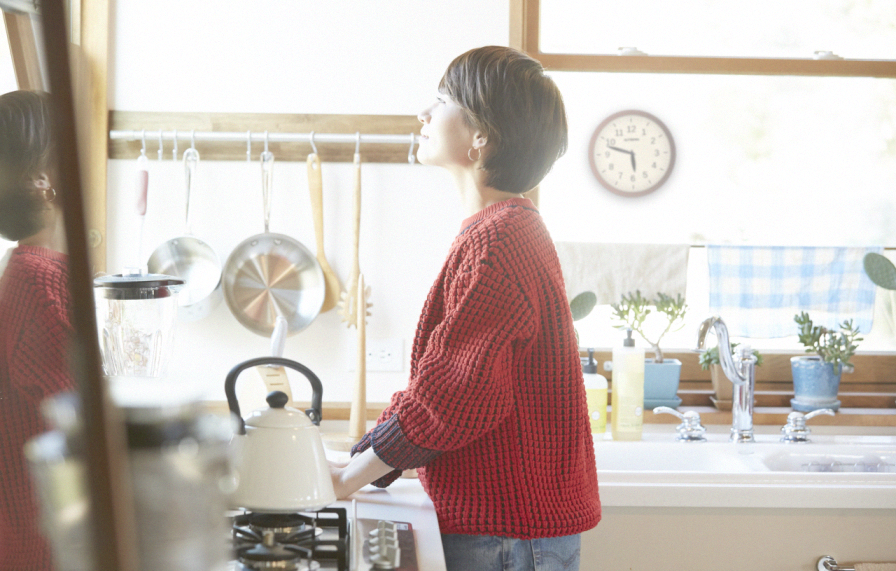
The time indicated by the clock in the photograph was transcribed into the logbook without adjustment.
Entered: 5:48
